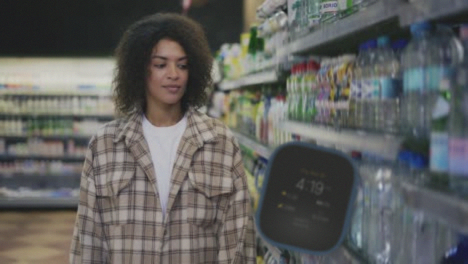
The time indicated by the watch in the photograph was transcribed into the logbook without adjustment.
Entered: 4:19
